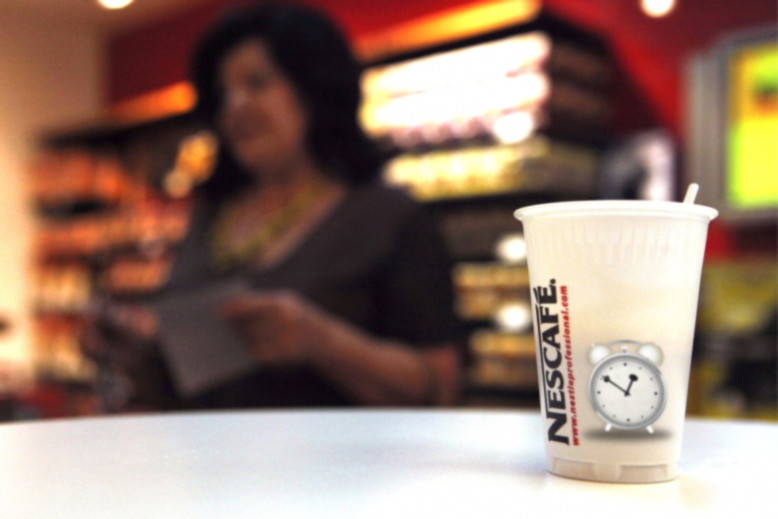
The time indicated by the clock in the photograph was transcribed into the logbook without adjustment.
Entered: 12:51
